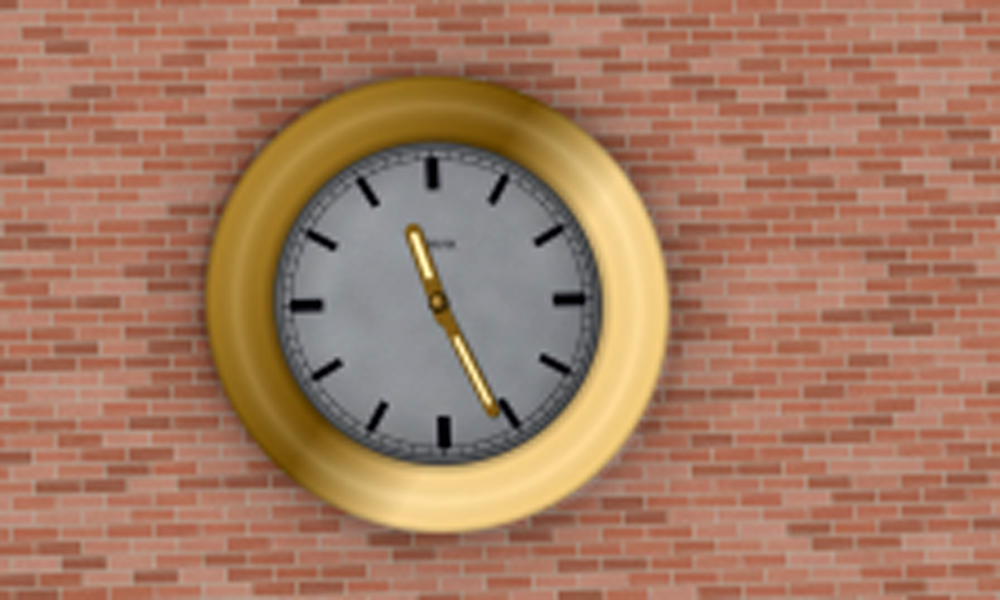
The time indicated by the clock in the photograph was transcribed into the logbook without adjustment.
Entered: 11:26
